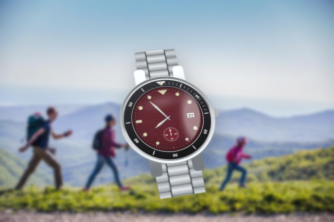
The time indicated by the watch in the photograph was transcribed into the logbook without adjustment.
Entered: 7:54
